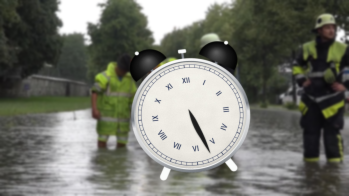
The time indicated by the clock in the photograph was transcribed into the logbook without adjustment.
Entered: 5:27
